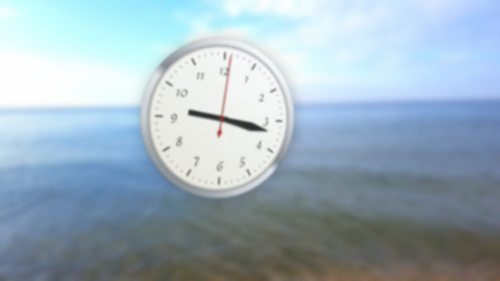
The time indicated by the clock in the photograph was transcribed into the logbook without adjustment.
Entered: 9:17:01
